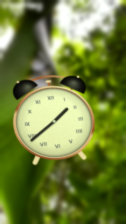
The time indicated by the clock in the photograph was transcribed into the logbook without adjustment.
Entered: 1:39
